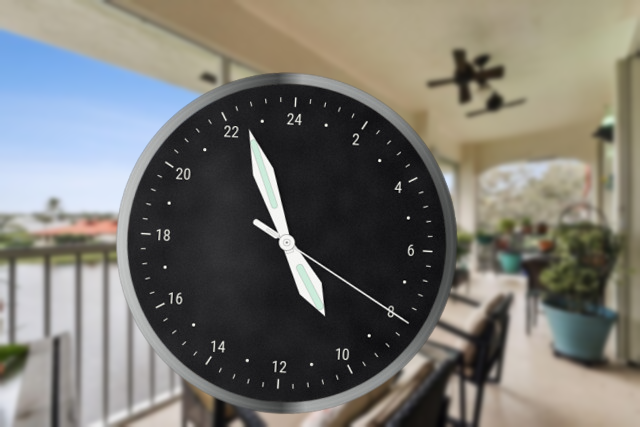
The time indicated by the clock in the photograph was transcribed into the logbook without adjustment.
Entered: 9:56:20
